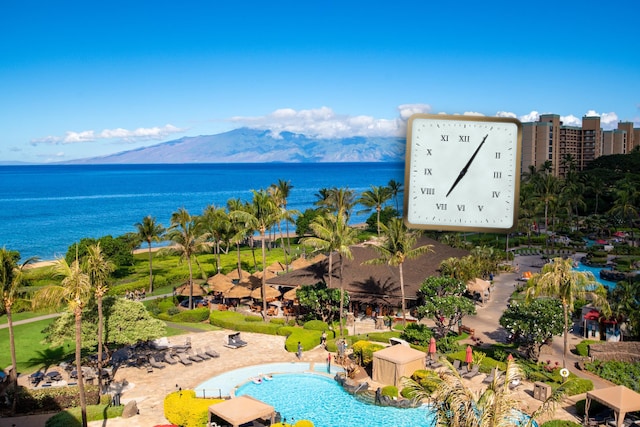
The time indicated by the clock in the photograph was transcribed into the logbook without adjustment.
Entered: 7:05
